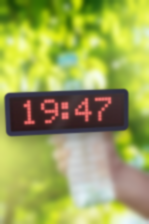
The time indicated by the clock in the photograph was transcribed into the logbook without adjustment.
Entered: 19:47
